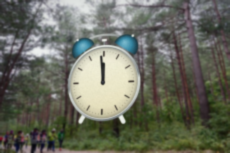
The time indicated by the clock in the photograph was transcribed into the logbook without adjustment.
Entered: 11:59
